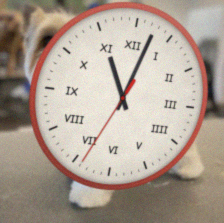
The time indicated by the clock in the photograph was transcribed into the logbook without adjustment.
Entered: 11:02:34
